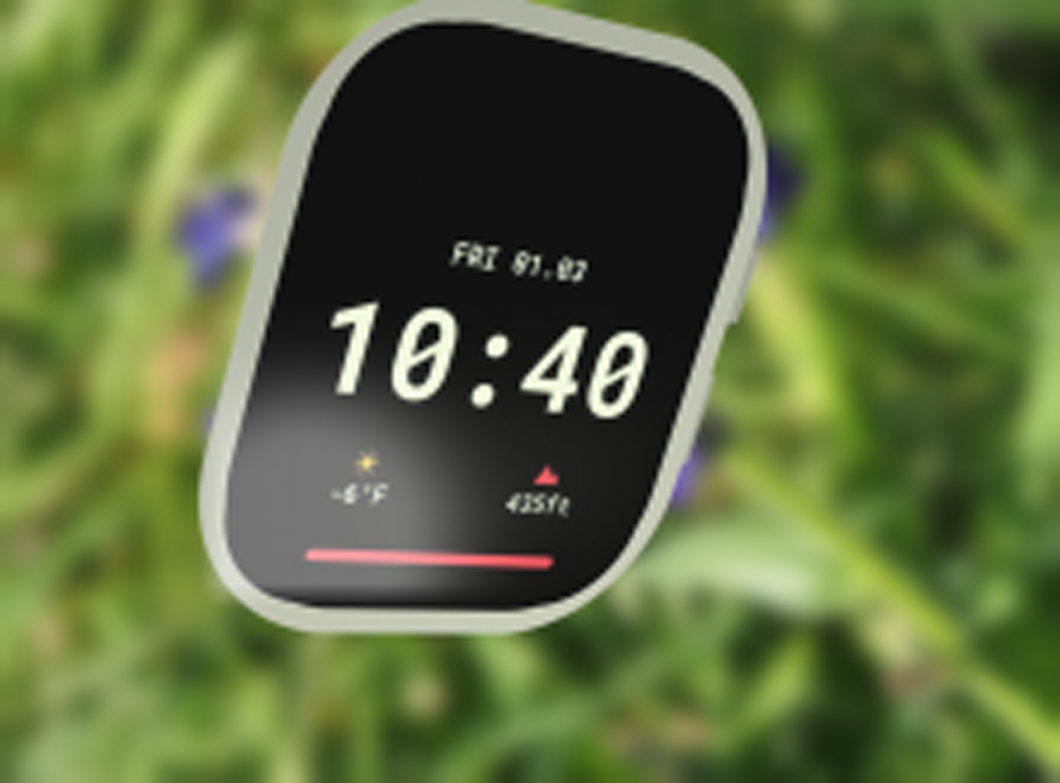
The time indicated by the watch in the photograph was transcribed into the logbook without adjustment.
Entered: 10:40
